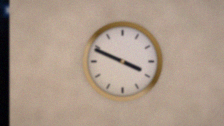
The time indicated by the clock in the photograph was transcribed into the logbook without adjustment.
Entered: 3:49
